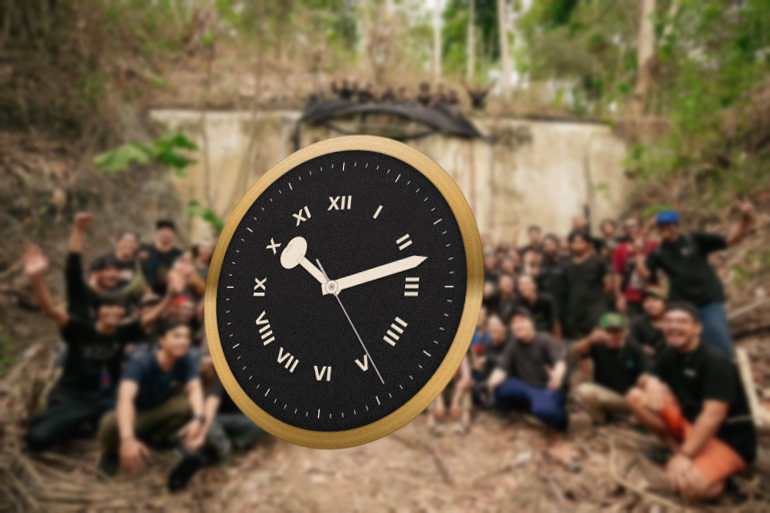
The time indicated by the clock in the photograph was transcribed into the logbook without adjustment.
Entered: 10:12:24
